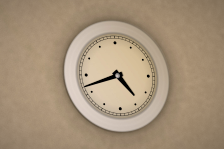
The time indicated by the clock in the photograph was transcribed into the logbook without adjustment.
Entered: 4:42
